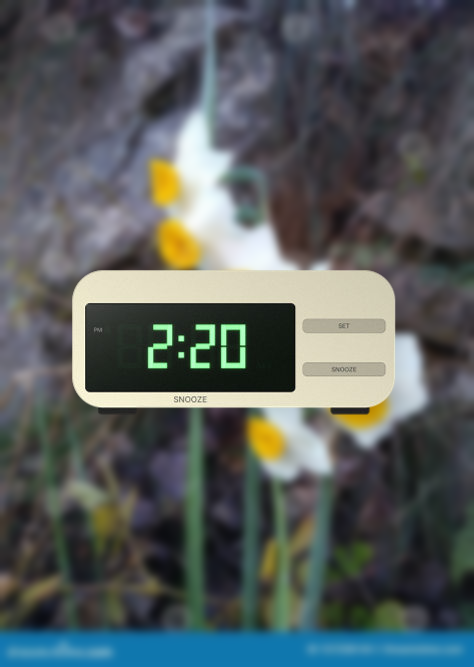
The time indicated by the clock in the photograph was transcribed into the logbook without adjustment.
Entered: 2:20
